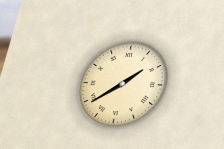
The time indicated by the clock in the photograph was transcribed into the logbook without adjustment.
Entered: 1:39
